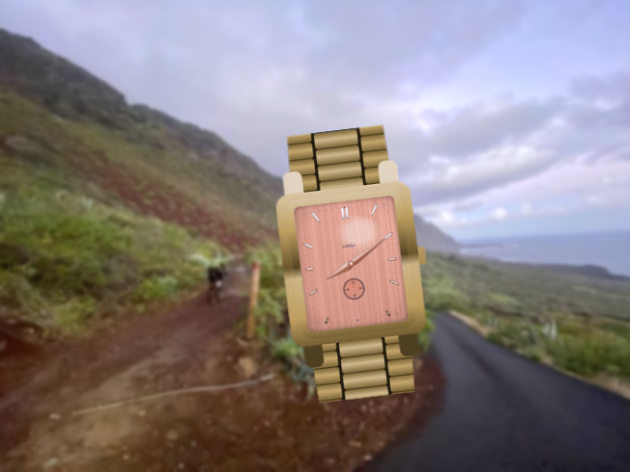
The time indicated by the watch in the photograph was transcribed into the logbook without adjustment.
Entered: 8:10
